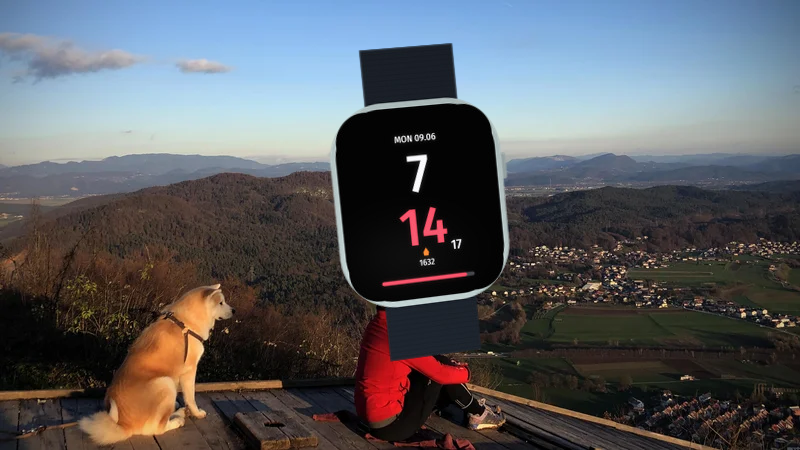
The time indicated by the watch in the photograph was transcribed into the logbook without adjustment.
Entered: 7:14:17
